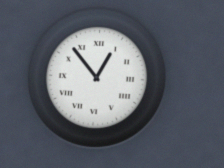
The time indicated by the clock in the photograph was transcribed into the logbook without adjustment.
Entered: 12:53
